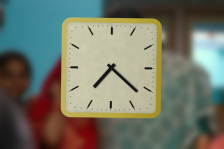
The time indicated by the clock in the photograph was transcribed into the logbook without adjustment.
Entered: 7:22
